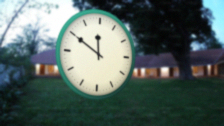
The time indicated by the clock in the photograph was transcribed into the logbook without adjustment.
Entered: 11:50
